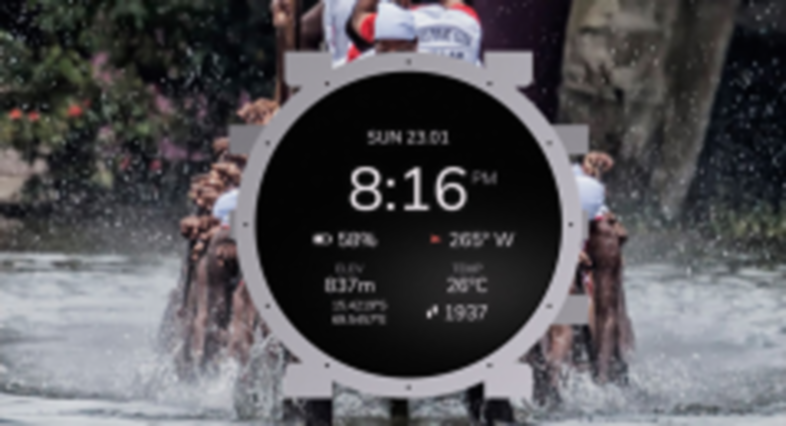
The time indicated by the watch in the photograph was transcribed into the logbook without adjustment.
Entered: 8:16
